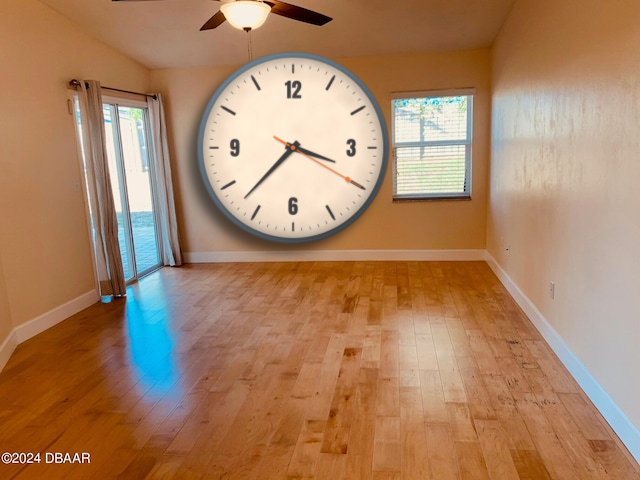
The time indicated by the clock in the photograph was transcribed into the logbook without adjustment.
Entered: 3:37:20
